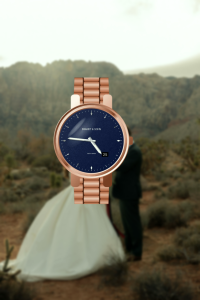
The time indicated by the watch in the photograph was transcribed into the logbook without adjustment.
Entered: 4:46
